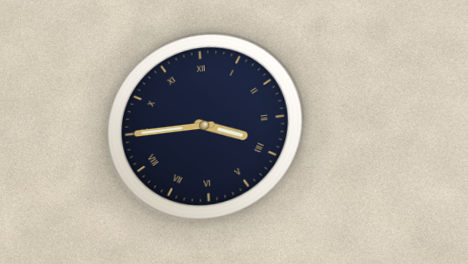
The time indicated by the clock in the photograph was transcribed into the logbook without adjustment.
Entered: 3:45
